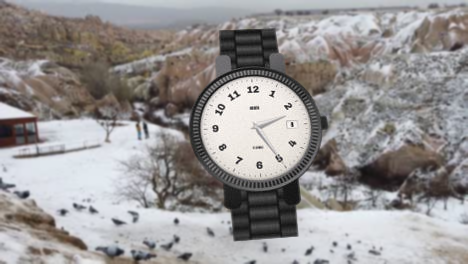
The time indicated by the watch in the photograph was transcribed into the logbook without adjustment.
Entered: 2:25
